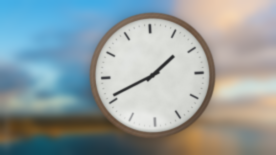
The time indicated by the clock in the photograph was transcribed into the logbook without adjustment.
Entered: 1:41
